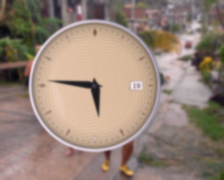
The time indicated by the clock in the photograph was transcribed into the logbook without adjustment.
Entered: 5:46
